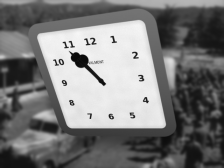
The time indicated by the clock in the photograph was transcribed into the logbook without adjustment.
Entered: 10:54
